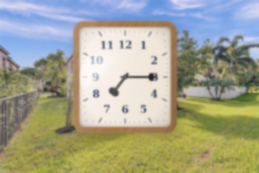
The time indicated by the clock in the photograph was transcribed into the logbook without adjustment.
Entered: 7:15
